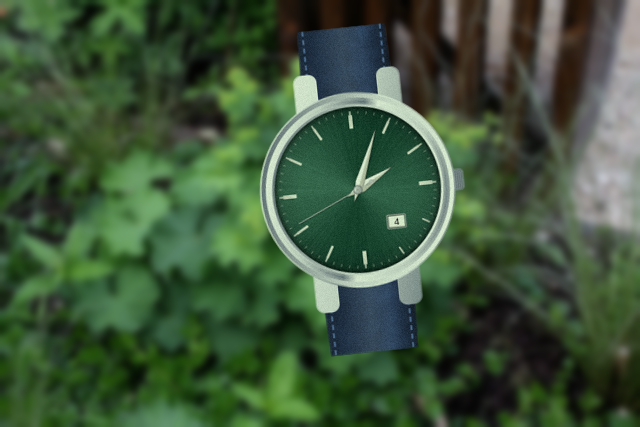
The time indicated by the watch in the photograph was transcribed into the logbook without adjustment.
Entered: 2:03:41
